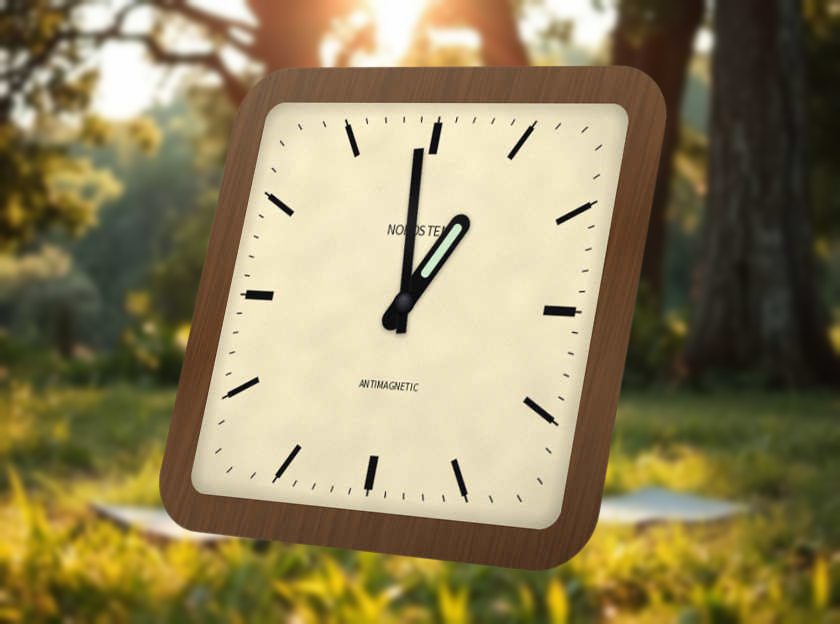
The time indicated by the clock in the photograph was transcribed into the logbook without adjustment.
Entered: 12:59
